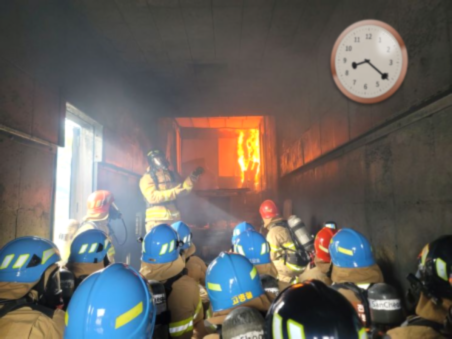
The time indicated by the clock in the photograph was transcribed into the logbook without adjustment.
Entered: 8:21
